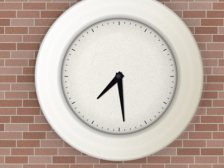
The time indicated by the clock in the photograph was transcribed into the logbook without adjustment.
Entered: 7:29
